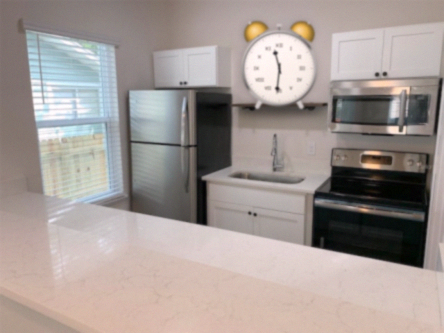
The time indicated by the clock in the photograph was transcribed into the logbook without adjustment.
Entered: 11:31
